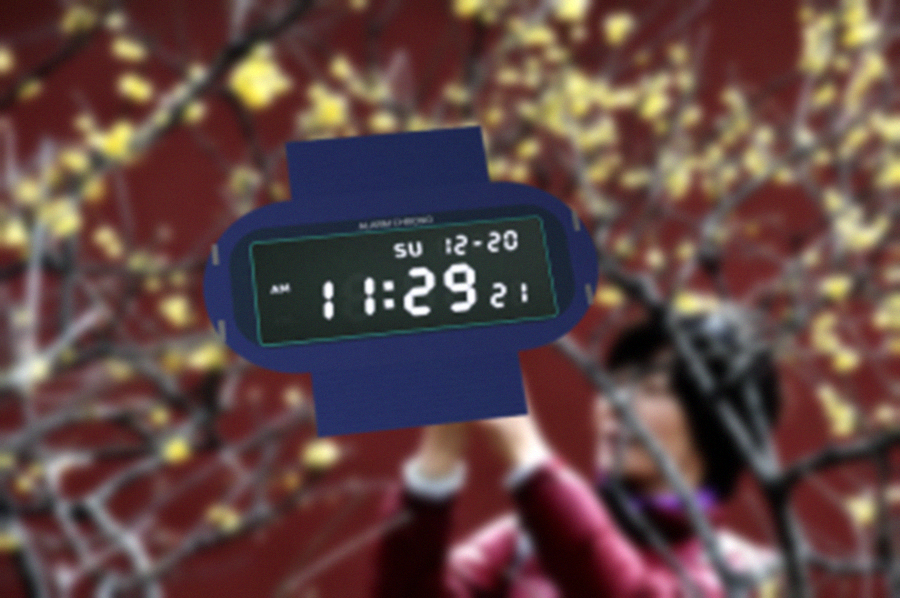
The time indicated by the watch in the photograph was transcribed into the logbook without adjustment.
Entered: 11:29:21
